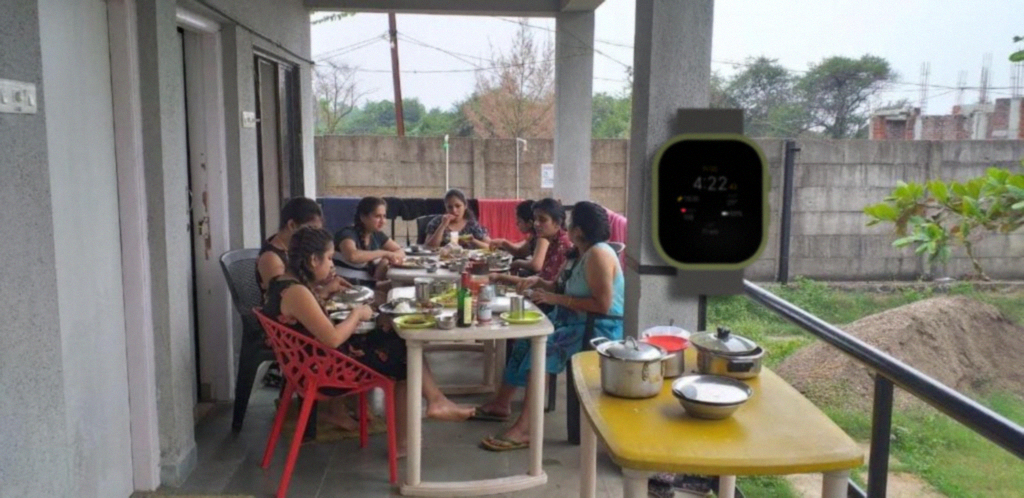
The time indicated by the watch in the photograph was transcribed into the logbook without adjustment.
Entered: 4:22
